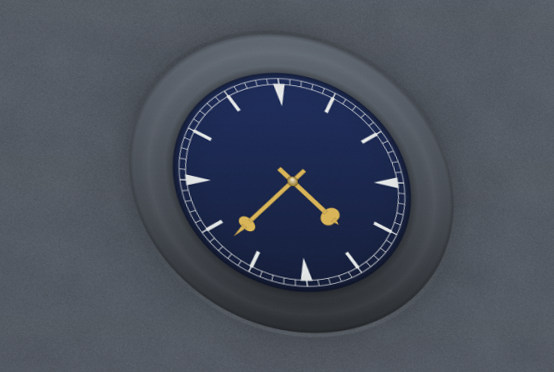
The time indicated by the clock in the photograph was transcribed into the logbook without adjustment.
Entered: 4:38
